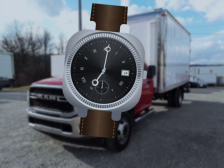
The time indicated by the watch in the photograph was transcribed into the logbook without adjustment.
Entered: 7:01
